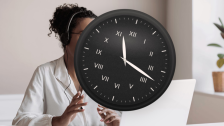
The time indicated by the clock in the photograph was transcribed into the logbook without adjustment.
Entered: 11:18
